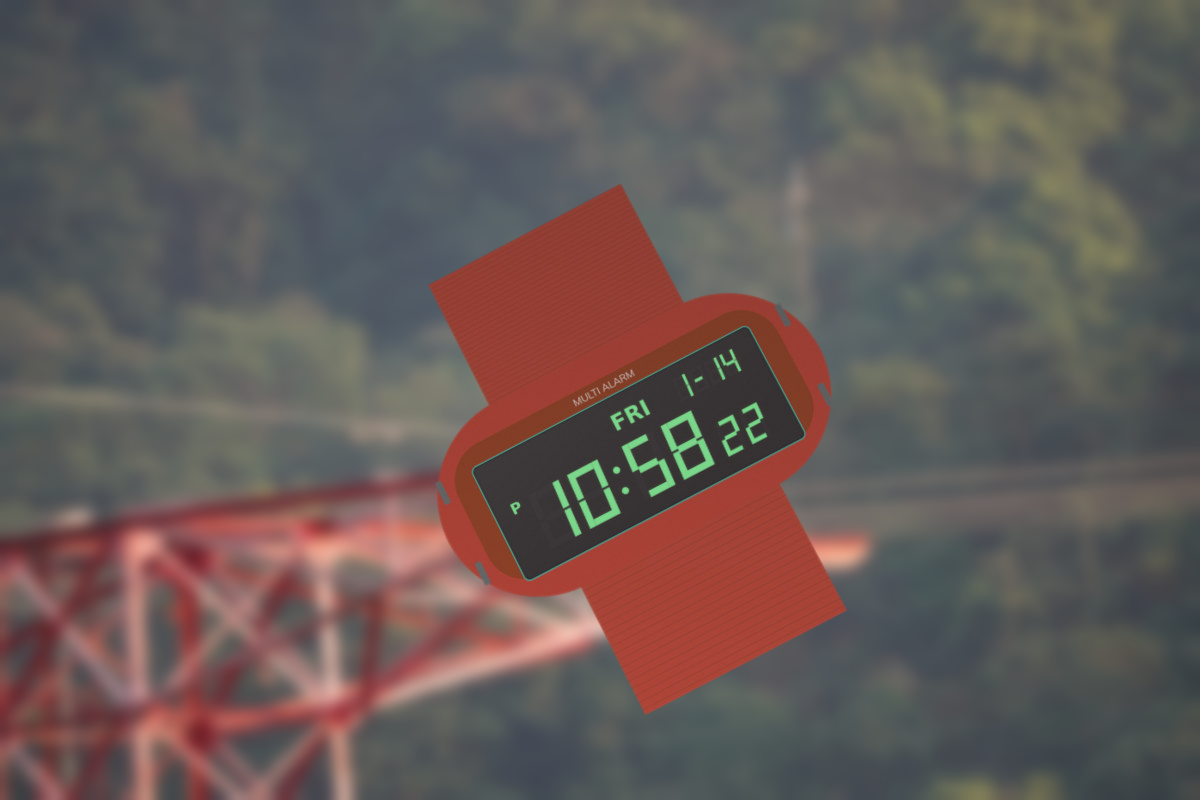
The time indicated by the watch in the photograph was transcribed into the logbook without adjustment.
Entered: 10:58:22
